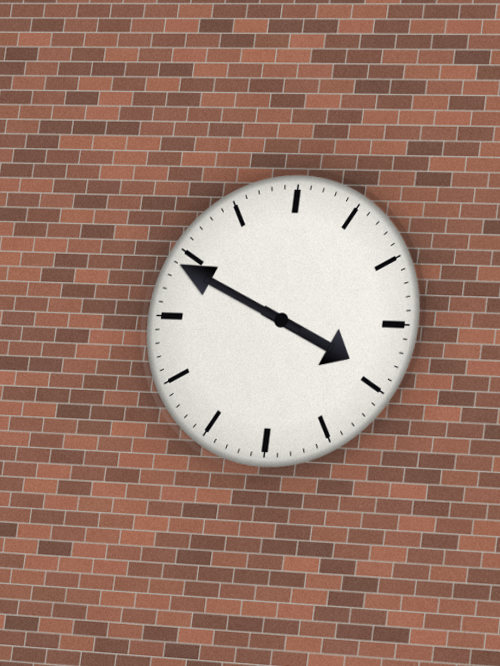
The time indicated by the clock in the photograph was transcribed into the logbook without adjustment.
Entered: 3:49
